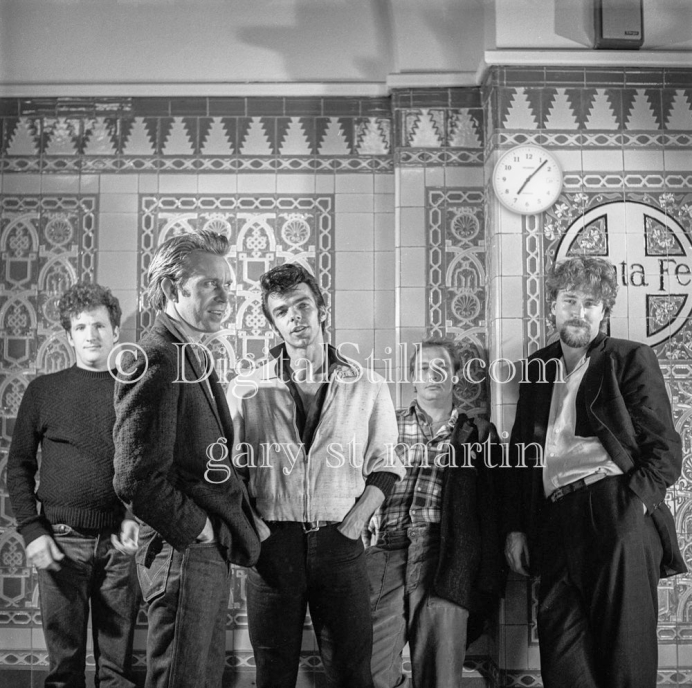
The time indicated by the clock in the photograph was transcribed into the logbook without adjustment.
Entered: 7:07
